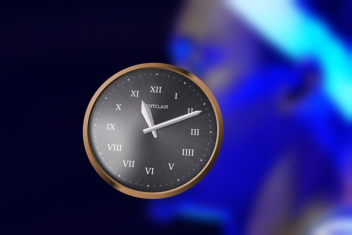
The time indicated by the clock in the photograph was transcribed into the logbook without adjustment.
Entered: 11:11
